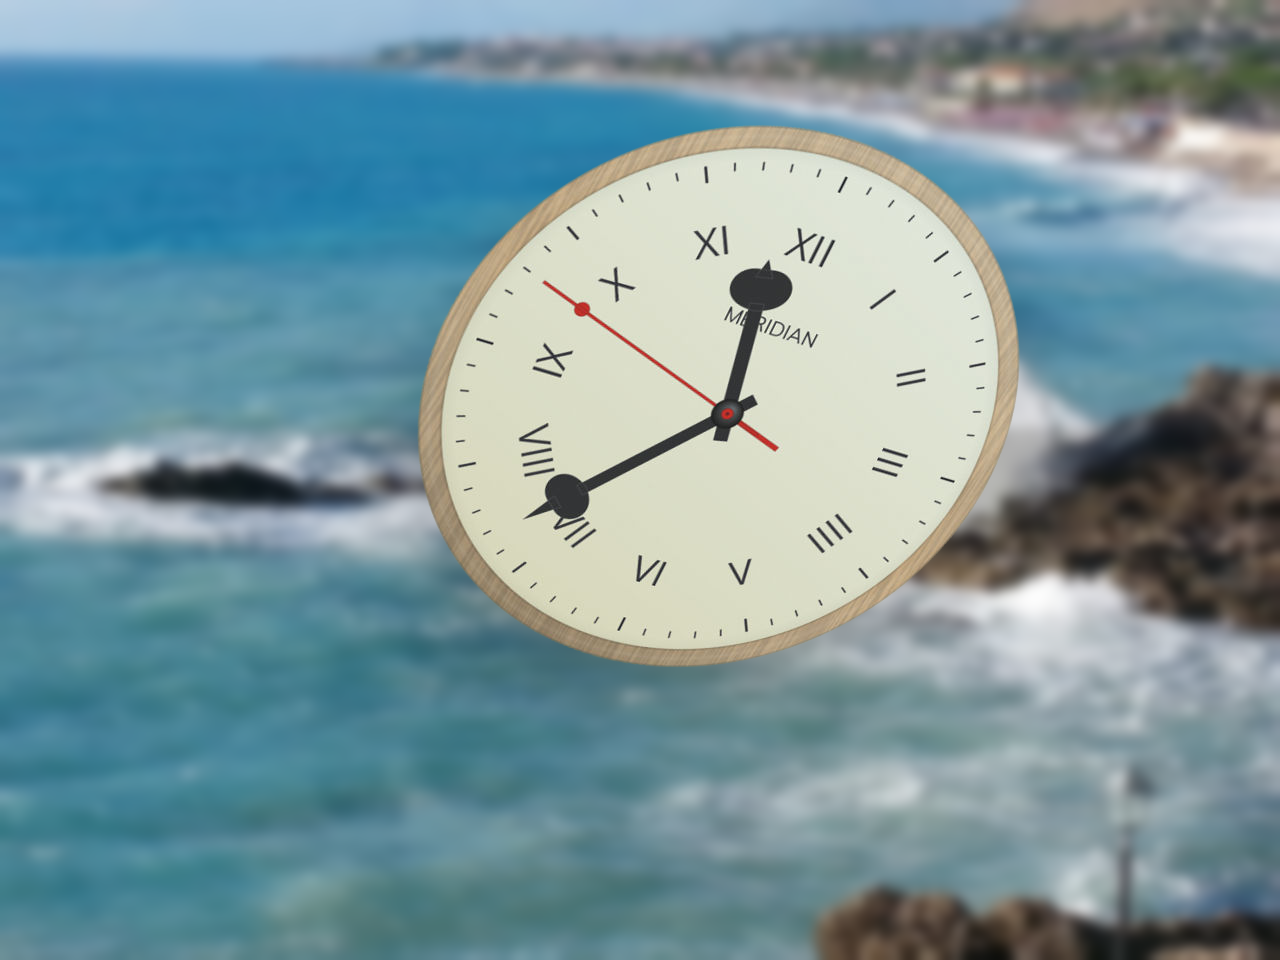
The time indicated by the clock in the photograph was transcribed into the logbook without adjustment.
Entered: 11:36:48
